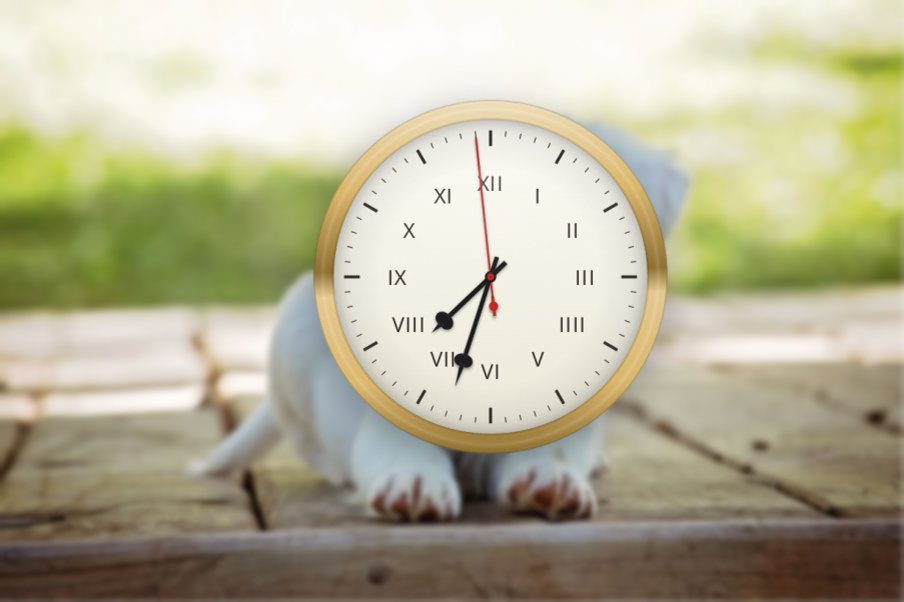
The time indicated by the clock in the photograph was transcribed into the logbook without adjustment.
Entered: 7:32:59
